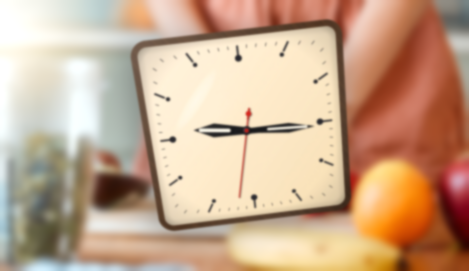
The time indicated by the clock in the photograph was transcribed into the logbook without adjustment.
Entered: 9:15:32
